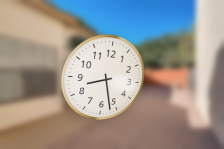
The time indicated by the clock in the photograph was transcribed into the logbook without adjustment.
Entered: 8:27
